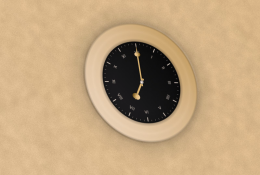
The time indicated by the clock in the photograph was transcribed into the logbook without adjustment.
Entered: 7:00
